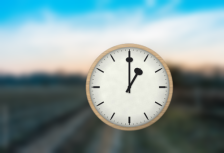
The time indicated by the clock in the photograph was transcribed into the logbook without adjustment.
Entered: 1:00
